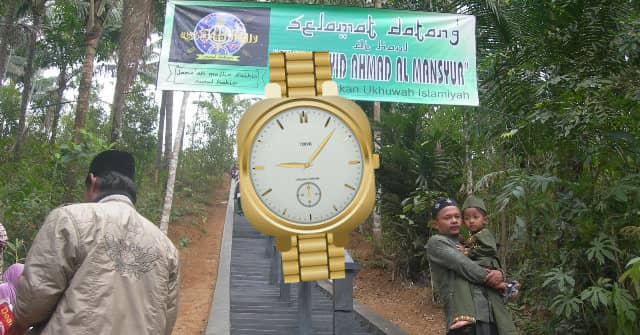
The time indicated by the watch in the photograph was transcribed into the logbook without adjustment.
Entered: 9:07
